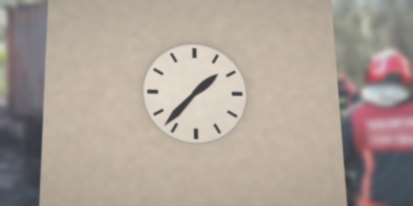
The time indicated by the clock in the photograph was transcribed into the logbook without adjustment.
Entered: 1:37
